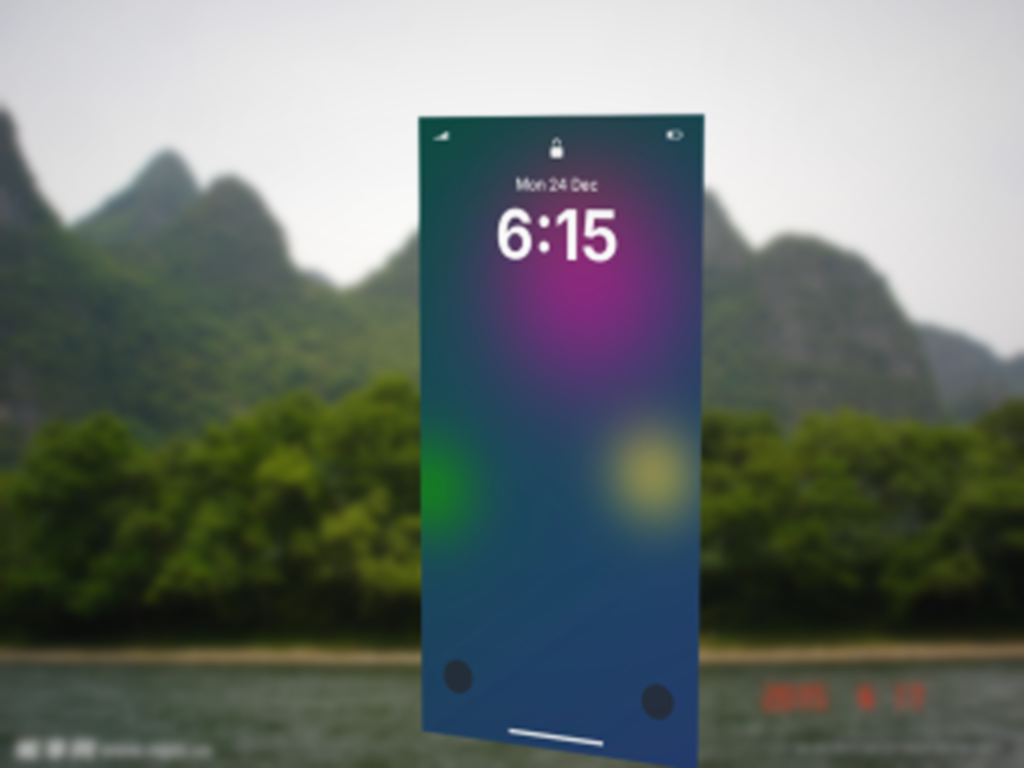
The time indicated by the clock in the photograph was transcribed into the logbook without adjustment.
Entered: 6:15
